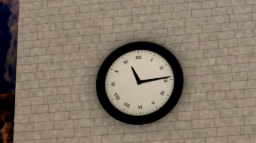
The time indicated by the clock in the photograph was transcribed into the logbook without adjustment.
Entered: 11:14
